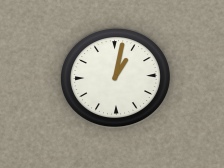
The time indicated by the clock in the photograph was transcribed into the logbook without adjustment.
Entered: 1:02
